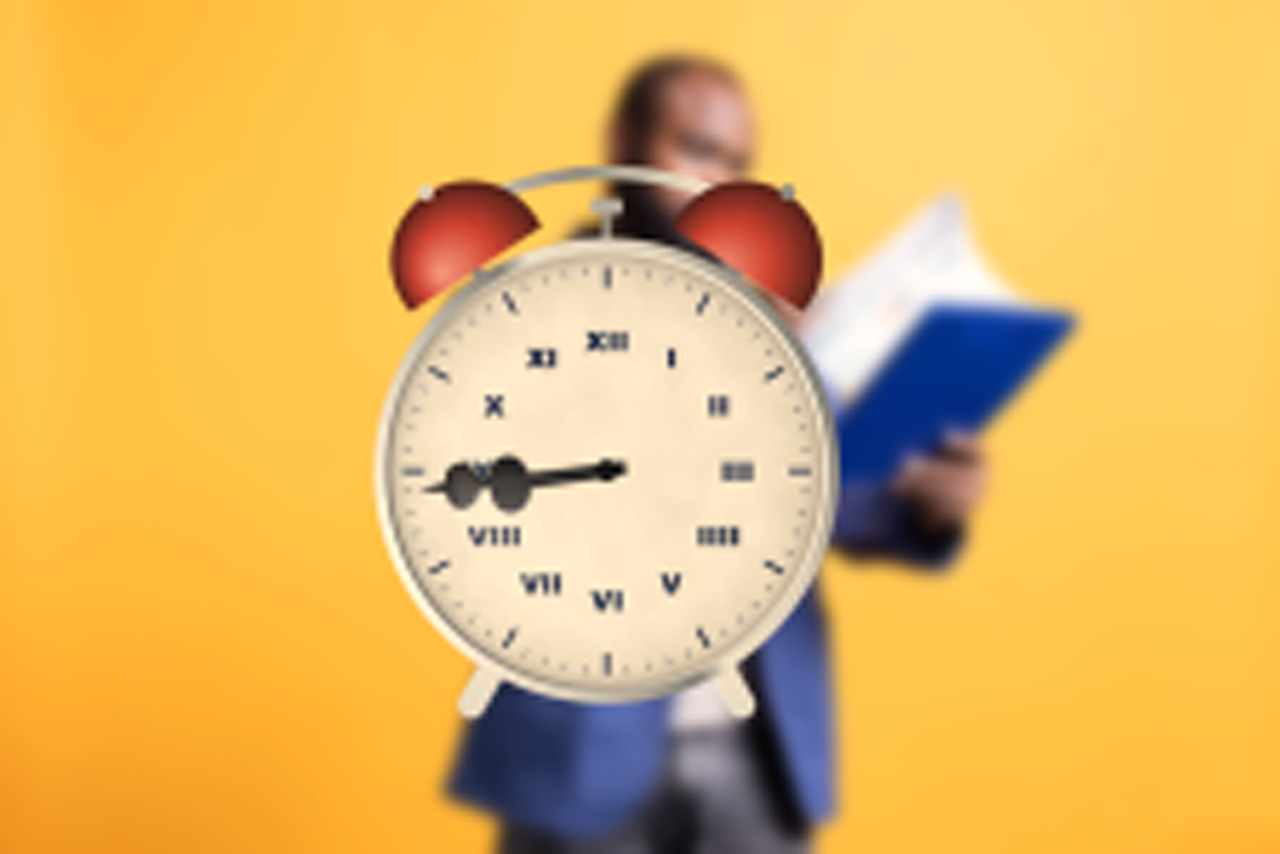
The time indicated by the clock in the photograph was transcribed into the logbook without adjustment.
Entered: 8:44
